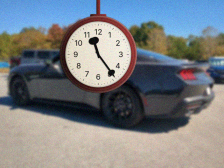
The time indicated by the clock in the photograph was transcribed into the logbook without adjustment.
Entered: 11:24
